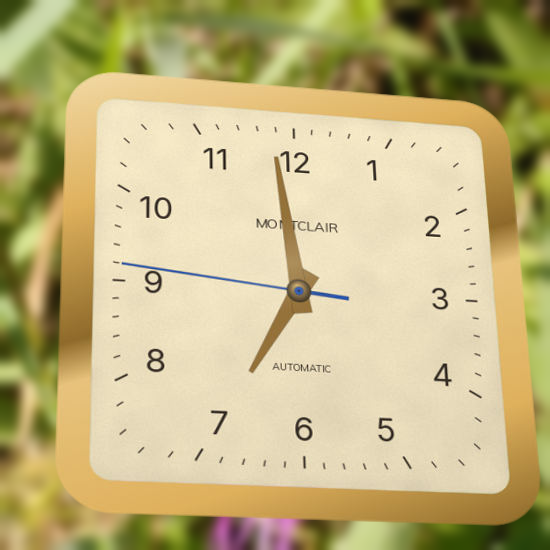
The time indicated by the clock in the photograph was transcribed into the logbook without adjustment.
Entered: 6:58:46
